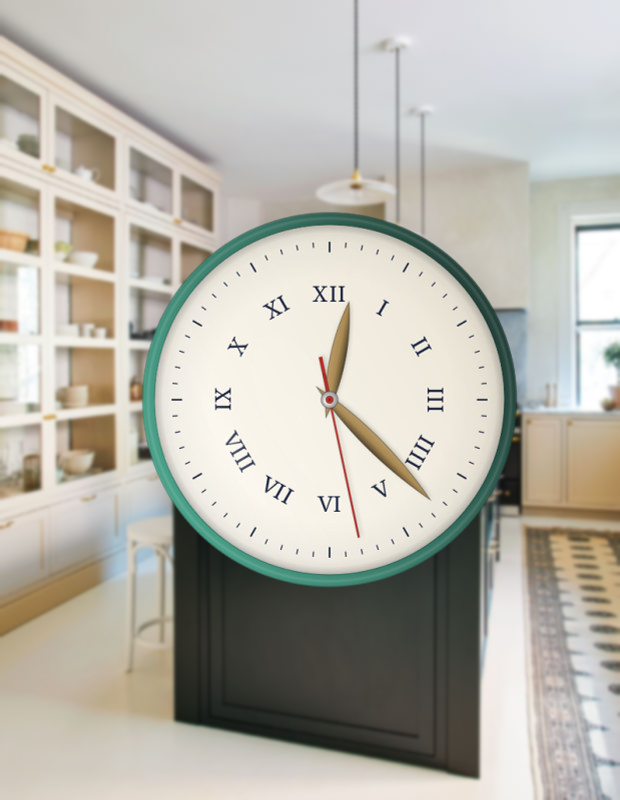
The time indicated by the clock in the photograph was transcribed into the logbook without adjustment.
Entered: 12:22:28
